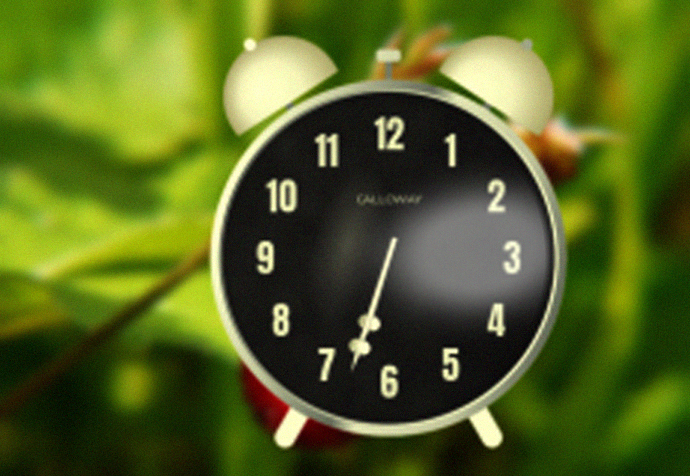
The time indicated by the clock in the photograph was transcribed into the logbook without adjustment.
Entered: 6:33
